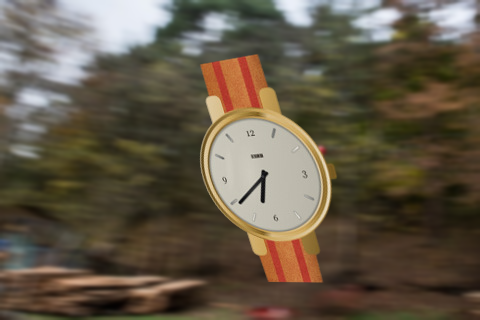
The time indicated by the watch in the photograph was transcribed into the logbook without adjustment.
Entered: 6:39
